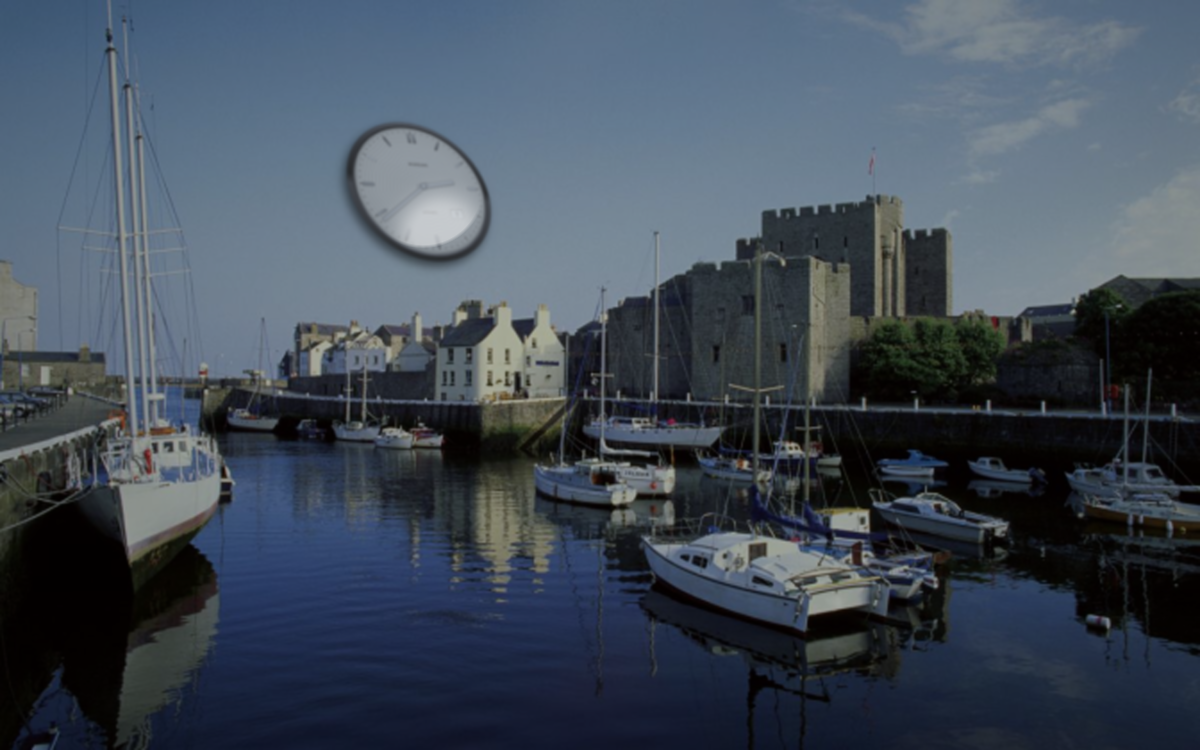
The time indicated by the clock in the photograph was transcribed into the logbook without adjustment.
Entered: 2:39
